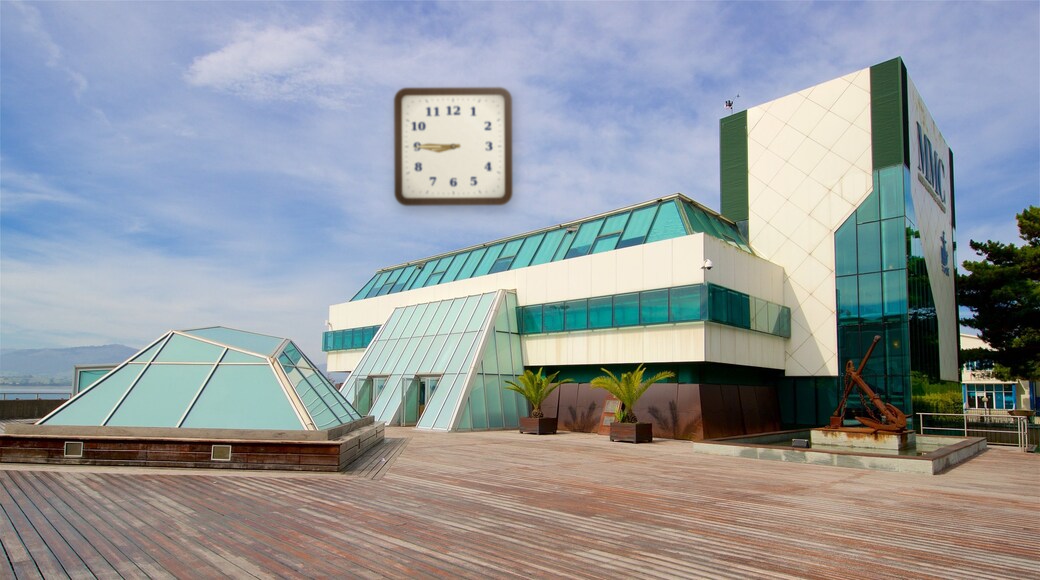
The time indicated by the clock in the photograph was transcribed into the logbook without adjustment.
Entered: 8:45
